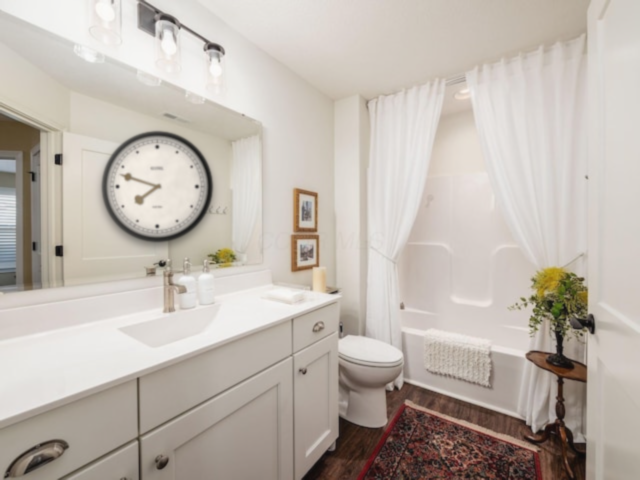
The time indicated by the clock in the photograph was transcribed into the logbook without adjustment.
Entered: 7:48
